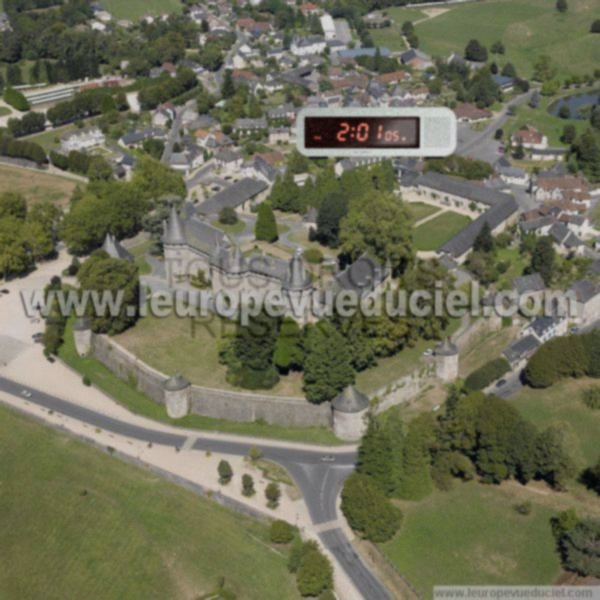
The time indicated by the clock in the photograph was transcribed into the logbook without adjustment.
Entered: 2:01
